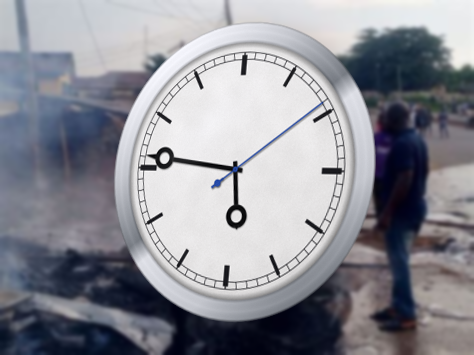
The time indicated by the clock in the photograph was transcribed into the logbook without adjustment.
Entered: 5:46:09
